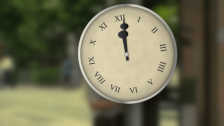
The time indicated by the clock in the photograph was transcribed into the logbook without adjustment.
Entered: 12:01
